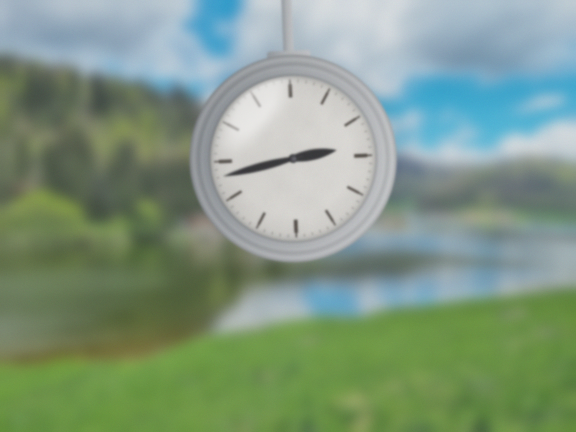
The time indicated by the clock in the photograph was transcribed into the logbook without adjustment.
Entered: 2:43
